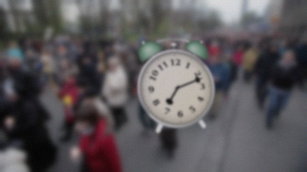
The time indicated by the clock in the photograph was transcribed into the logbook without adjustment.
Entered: 7:12
